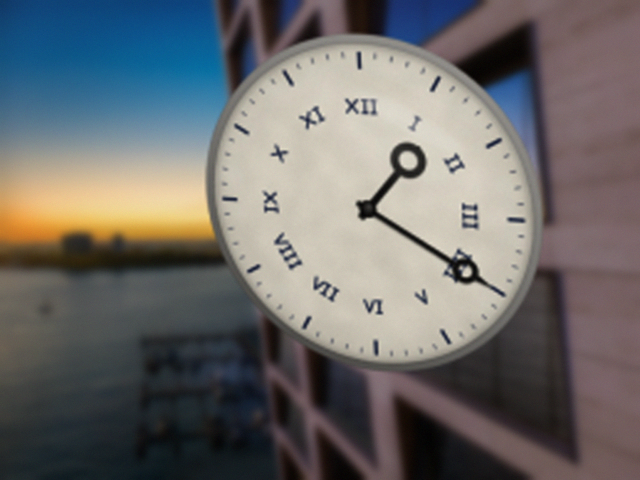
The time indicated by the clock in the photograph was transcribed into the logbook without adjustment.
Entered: 1:20
